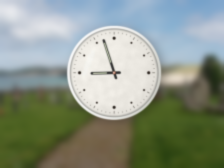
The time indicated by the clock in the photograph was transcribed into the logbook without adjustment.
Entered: 8:57
